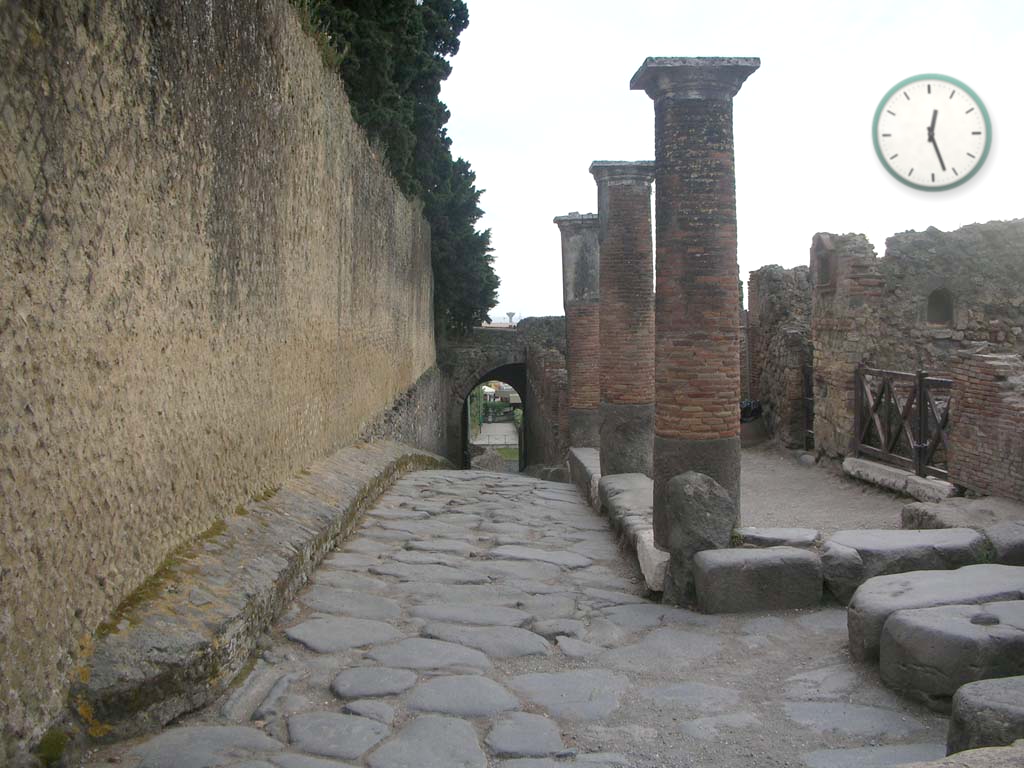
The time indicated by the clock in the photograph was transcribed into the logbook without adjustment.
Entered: 12:27
